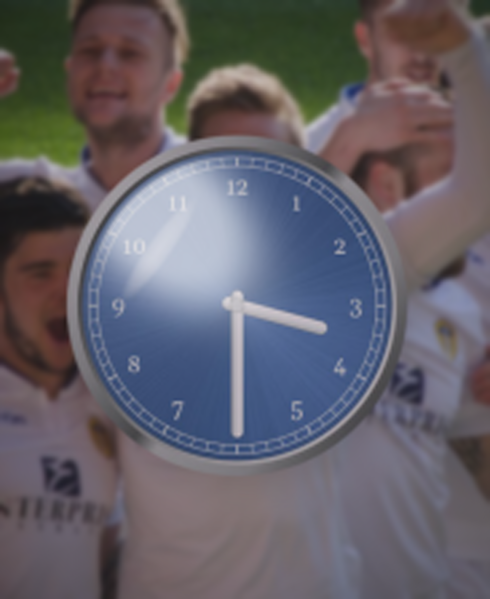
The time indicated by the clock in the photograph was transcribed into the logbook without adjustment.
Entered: 3:30
